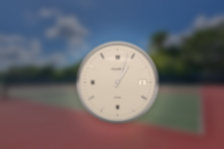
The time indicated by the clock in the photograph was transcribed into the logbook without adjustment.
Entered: 1:03
